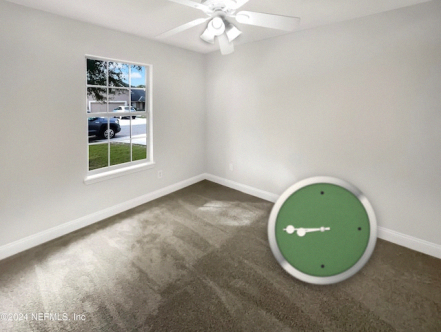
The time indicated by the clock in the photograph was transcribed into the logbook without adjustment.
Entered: 8:45
